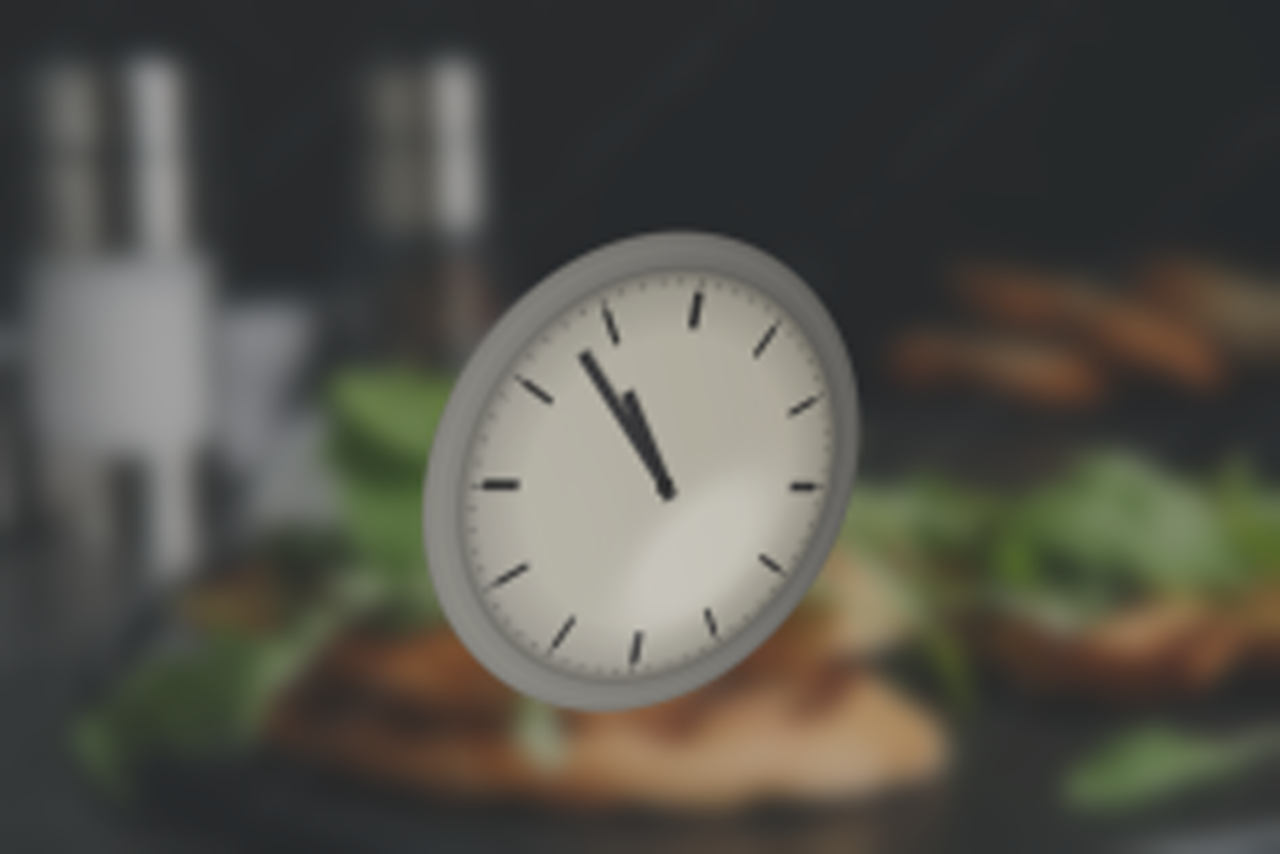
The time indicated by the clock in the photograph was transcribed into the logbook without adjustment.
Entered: 10:53
